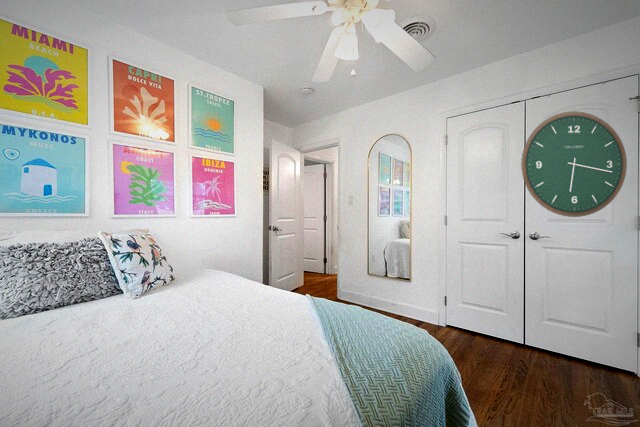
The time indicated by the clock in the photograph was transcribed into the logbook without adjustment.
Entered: 6:17
